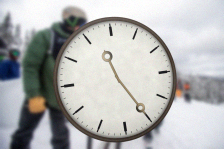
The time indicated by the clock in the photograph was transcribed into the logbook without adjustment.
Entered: 11:25
